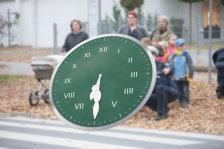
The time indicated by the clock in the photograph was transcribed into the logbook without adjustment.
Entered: 6:30
